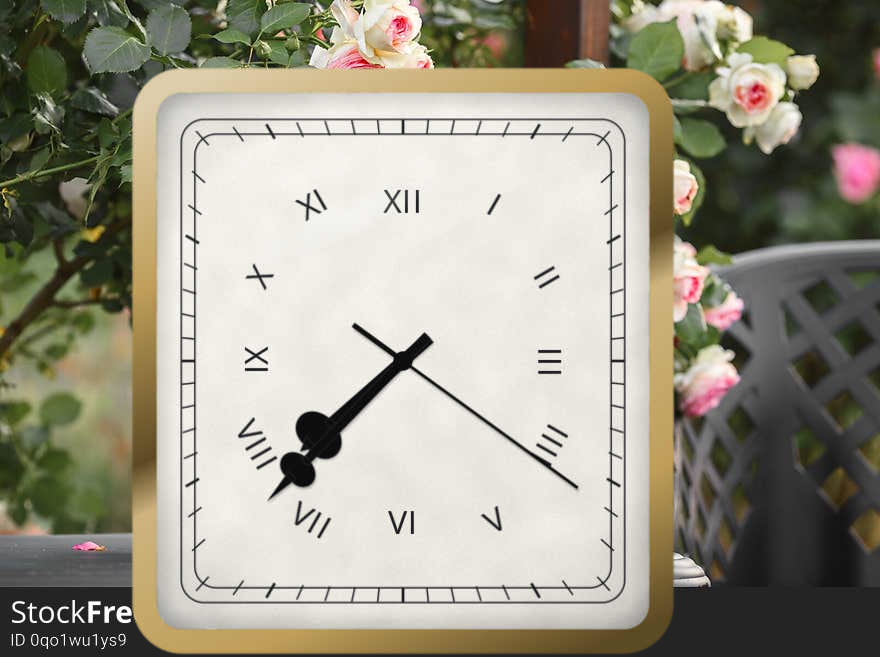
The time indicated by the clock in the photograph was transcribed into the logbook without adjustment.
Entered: 7:37:21
